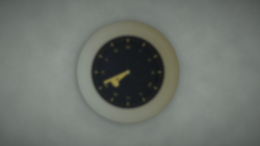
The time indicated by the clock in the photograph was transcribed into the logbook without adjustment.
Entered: 7:41
